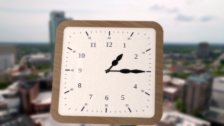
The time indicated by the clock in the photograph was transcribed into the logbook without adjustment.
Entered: 1:15
